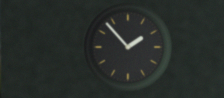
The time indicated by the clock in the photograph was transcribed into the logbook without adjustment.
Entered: 1:53
